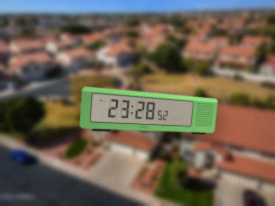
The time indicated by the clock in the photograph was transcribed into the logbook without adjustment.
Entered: 23:28:52
